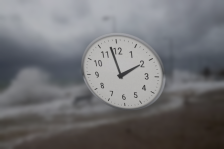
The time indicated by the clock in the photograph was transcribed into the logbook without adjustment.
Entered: 1:58
